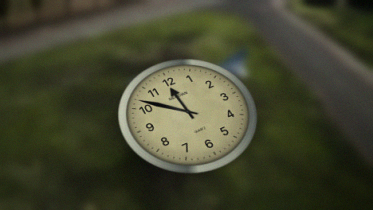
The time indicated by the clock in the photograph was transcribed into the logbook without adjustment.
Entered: 11:52
